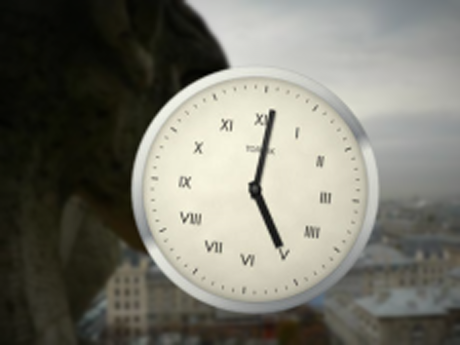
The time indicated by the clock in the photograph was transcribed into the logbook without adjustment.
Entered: 5:01
